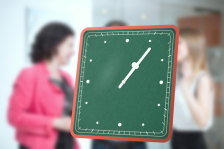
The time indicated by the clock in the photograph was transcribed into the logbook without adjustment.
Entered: 1:06
